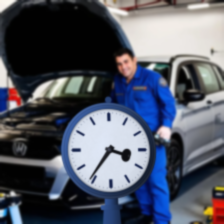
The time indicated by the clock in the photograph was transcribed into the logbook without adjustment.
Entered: 3:36
